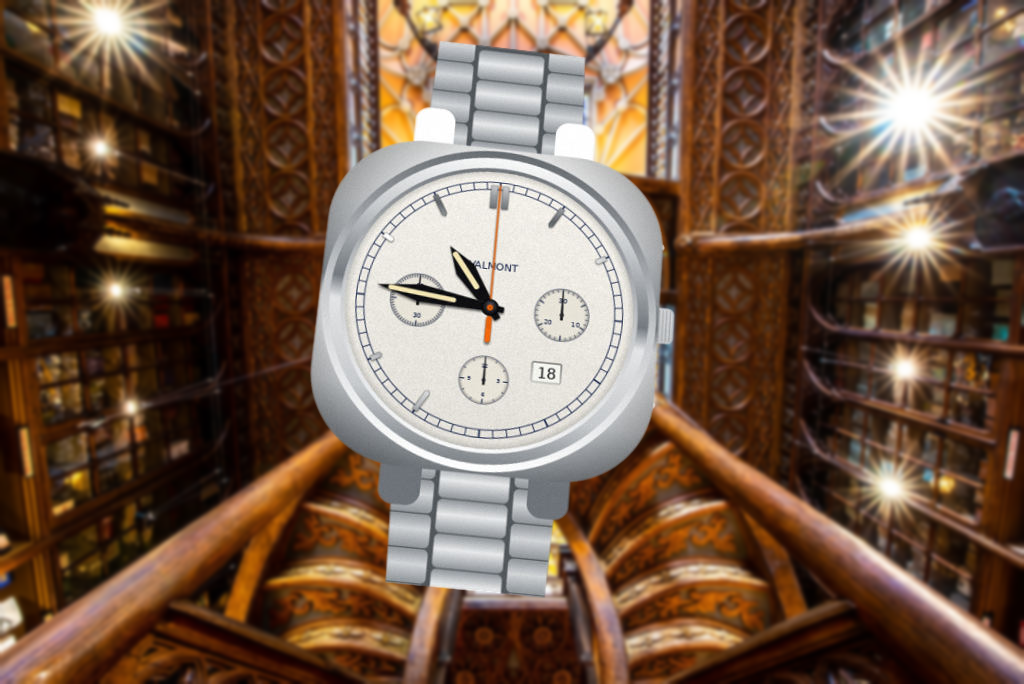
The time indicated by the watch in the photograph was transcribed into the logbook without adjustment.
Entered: 10:46
